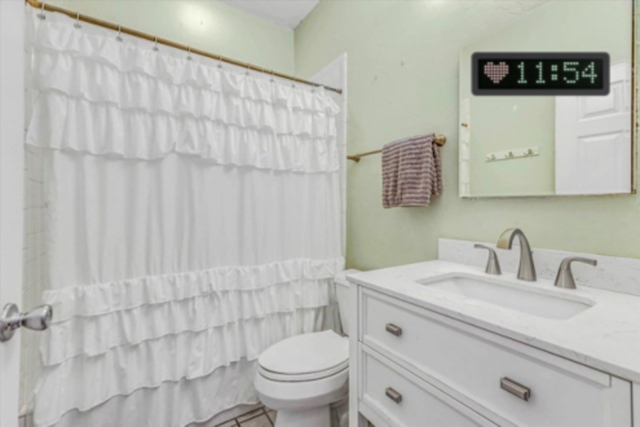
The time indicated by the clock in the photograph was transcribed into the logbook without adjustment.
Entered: 11:54
